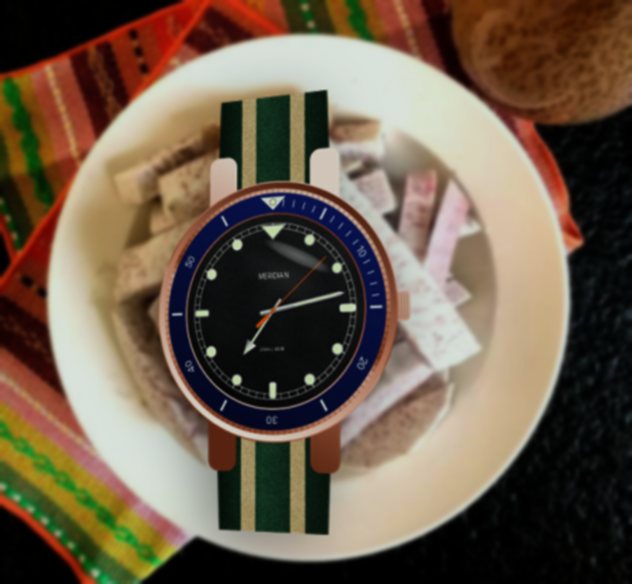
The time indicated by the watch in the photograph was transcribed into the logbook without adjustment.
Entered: 7:13:08
